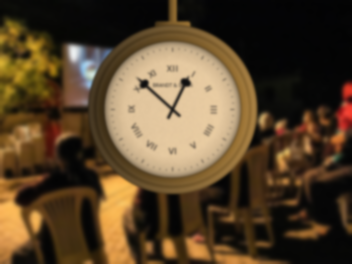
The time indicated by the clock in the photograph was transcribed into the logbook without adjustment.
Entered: 12:52
